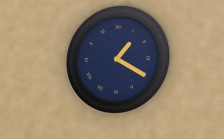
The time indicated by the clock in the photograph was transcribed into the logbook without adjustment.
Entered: 1:20
